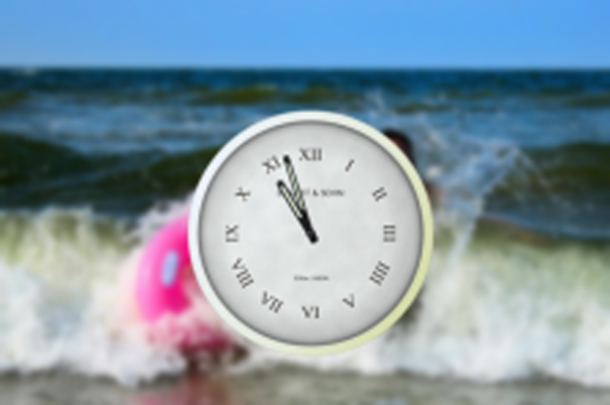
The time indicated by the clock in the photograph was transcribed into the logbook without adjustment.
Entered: 10:57
